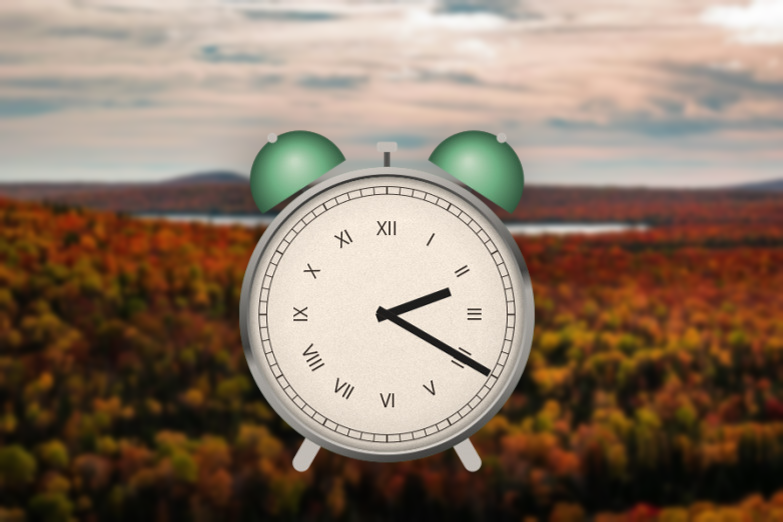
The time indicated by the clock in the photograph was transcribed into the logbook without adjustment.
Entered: 2:20
